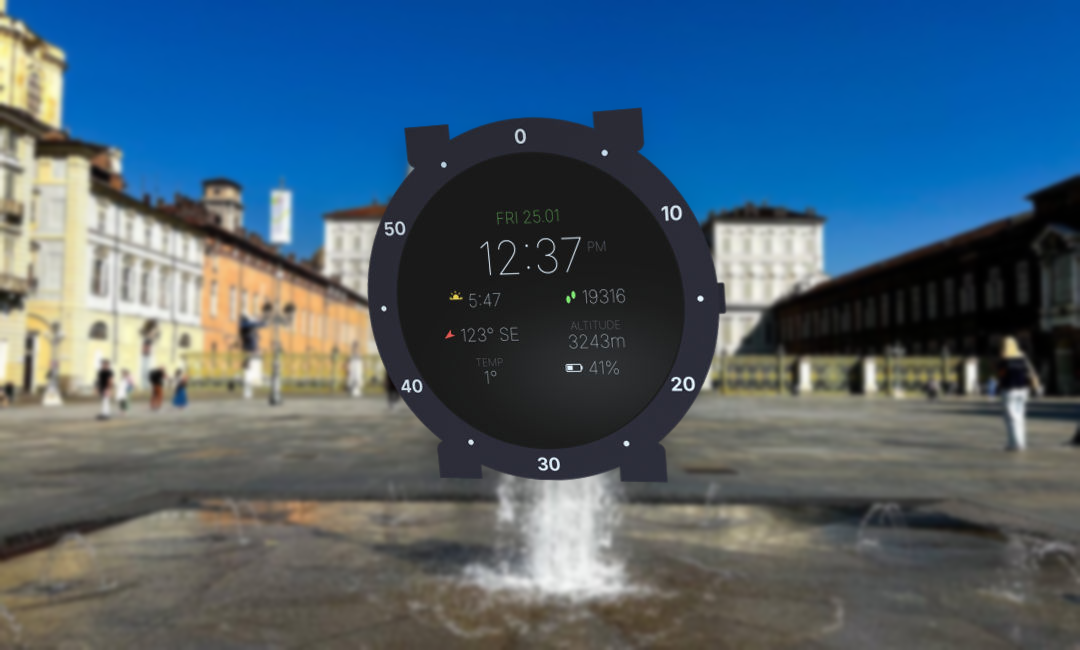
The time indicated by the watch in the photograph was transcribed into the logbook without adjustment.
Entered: 12:37
